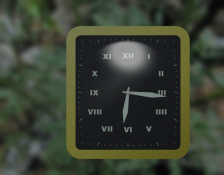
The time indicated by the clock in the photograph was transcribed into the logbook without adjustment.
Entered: 6:16
